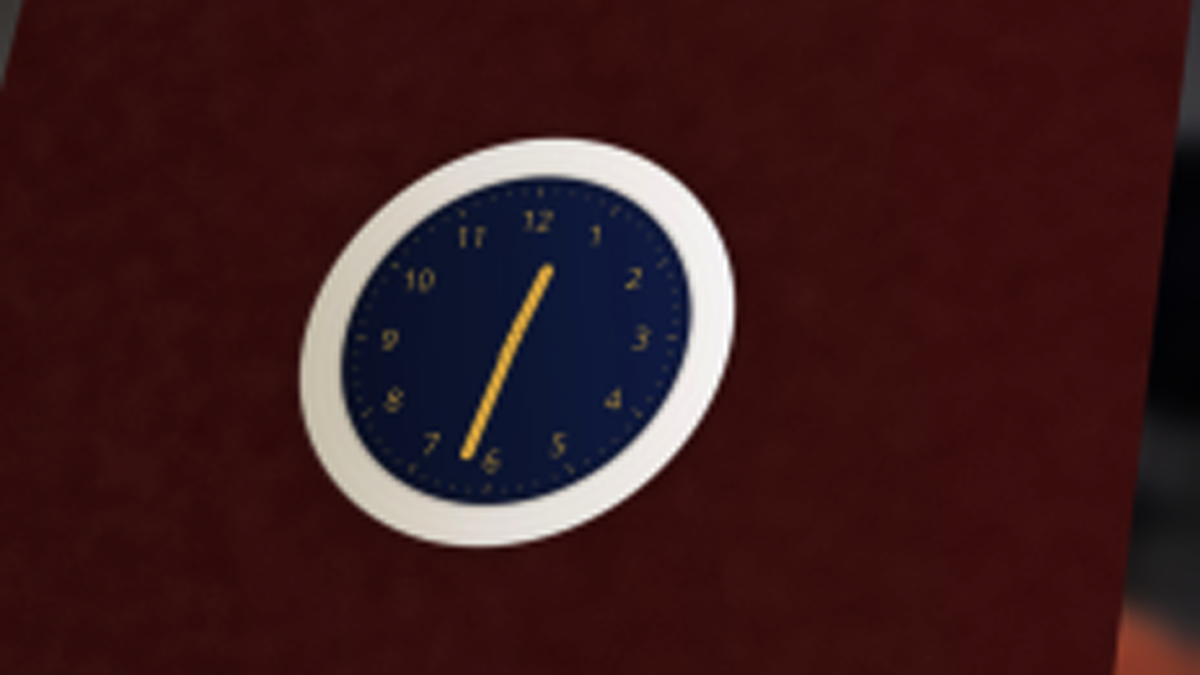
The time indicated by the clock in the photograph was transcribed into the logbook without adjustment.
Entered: 12:32
